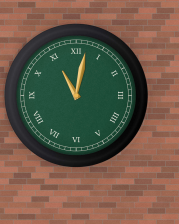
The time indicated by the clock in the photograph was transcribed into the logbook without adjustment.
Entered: 11:02
